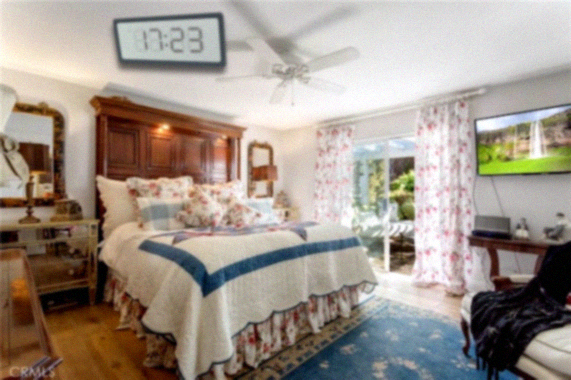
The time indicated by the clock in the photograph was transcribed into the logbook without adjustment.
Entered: 17:23
